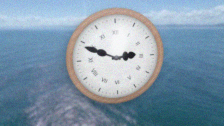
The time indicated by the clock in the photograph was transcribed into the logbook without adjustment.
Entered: 2:49
